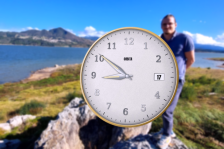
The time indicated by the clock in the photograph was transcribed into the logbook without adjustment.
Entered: 8:51
